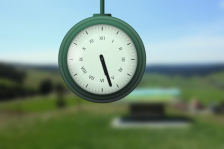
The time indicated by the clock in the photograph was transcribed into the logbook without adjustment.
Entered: 5:27
